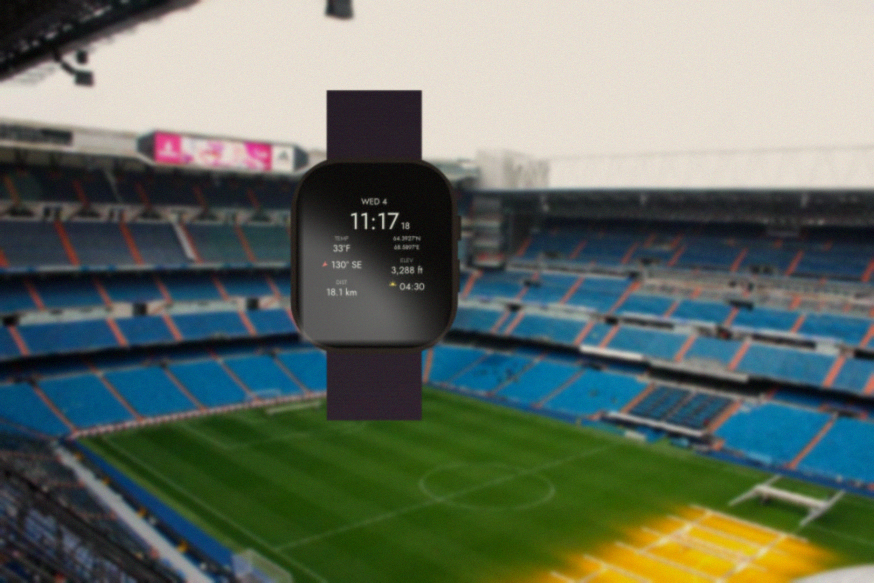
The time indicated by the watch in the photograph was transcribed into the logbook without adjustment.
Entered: 11:17:18
